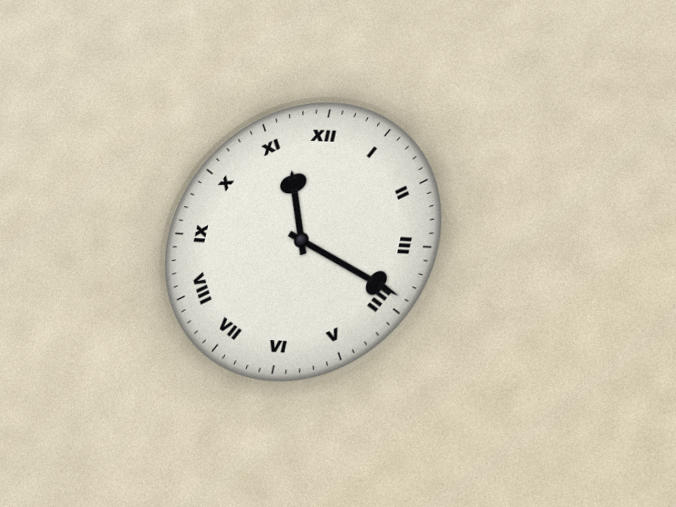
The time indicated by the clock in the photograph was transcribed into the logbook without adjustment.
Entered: 11:19
